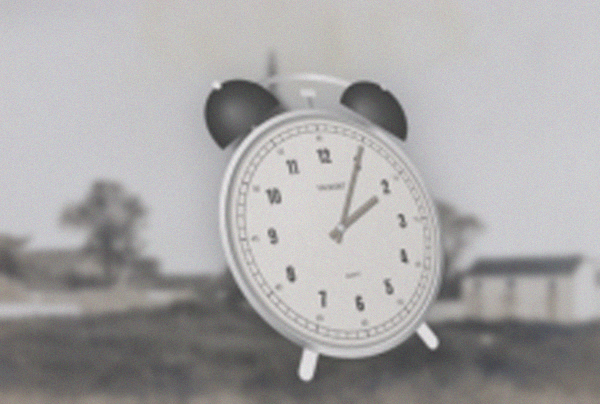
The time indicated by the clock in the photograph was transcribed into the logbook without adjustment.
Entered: 2:05
